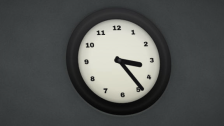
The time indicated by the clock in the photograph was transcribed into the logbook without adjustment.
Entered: 3:24
